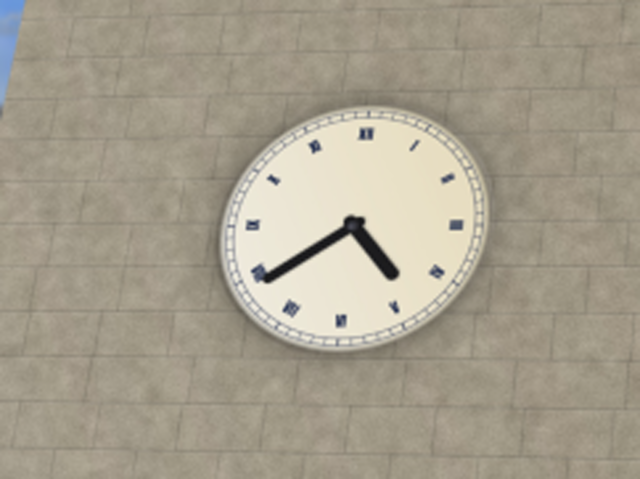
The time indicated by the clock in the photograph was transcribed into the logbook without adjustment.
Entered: 4:39
